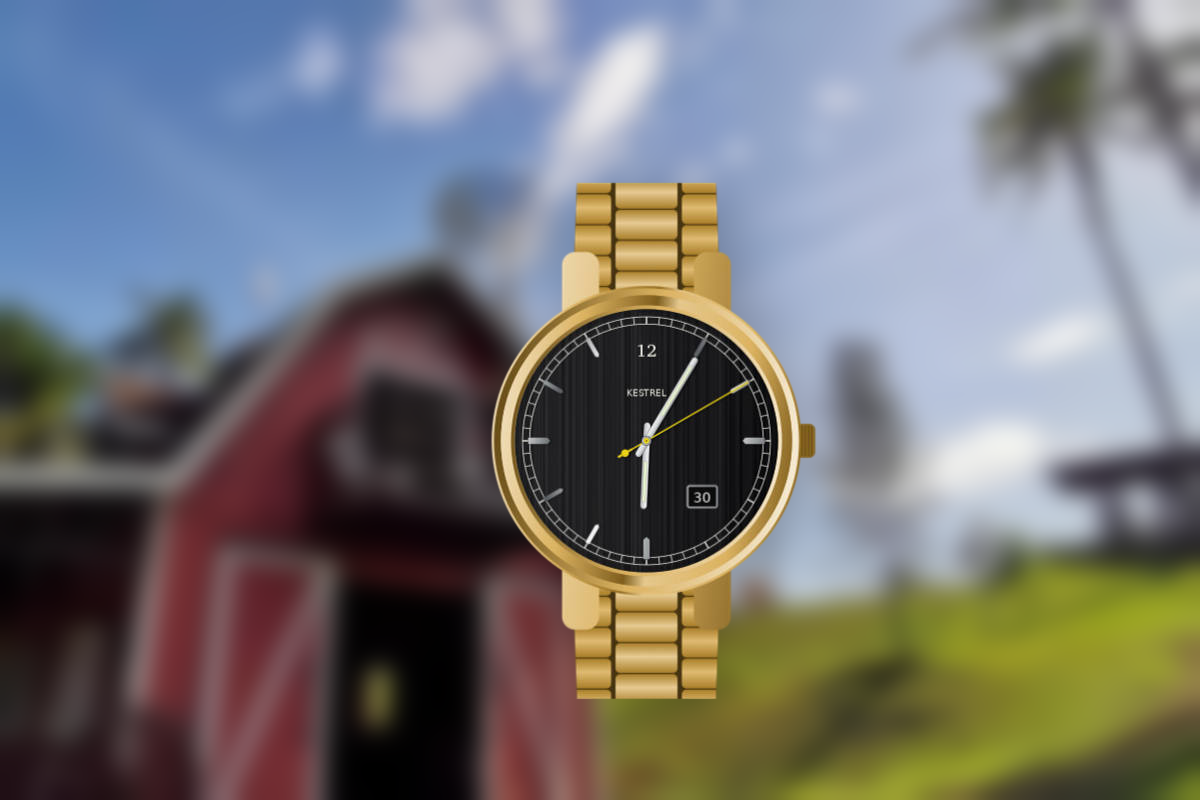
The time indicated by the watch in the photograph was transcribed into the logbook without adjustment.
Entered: 6:05:10
